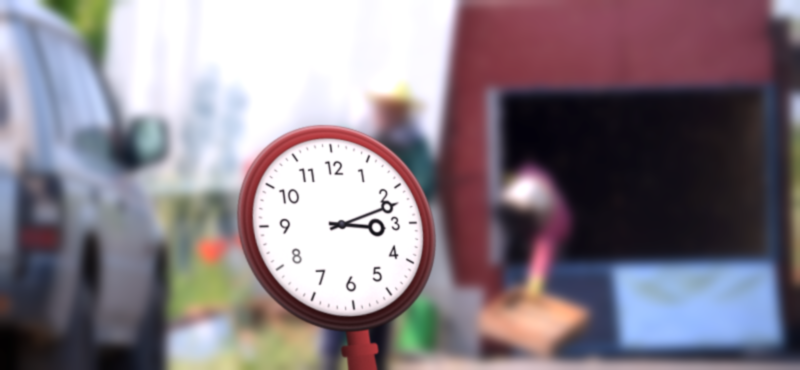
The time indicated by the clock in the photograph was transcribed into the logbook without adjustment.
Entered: 3:12
